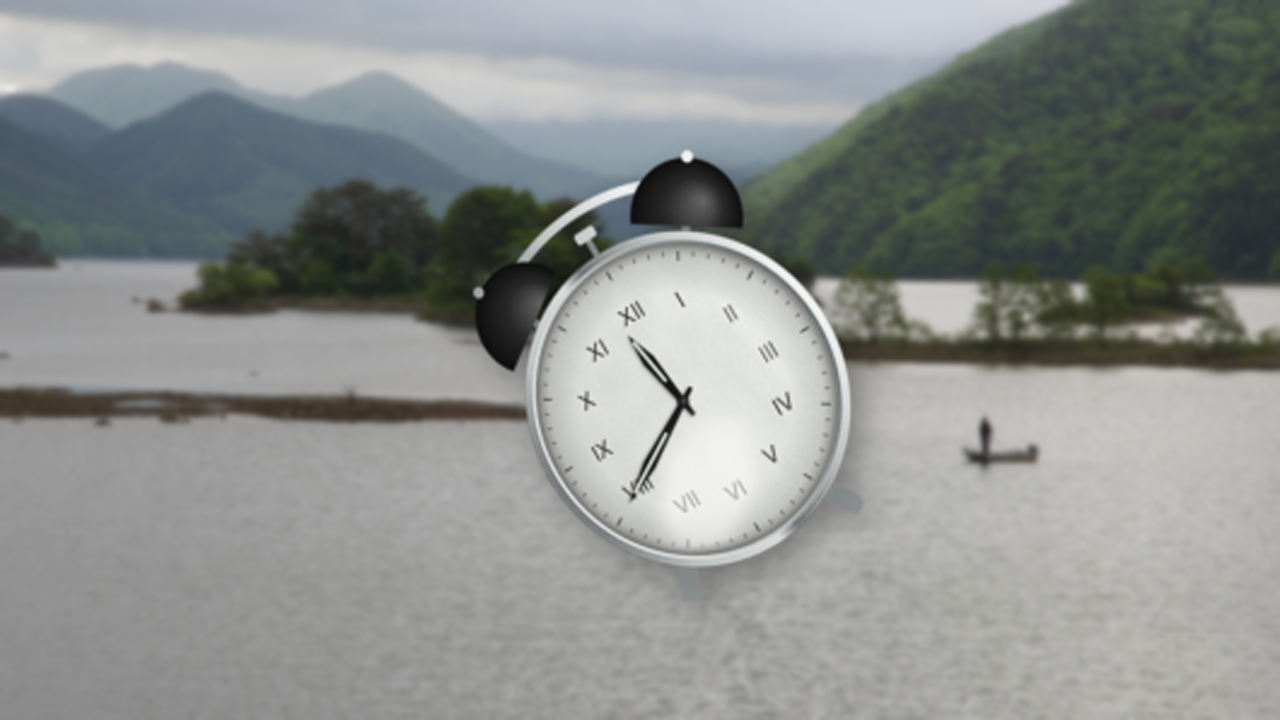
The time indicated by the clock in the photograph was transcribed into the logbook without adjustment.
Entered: 11:40
